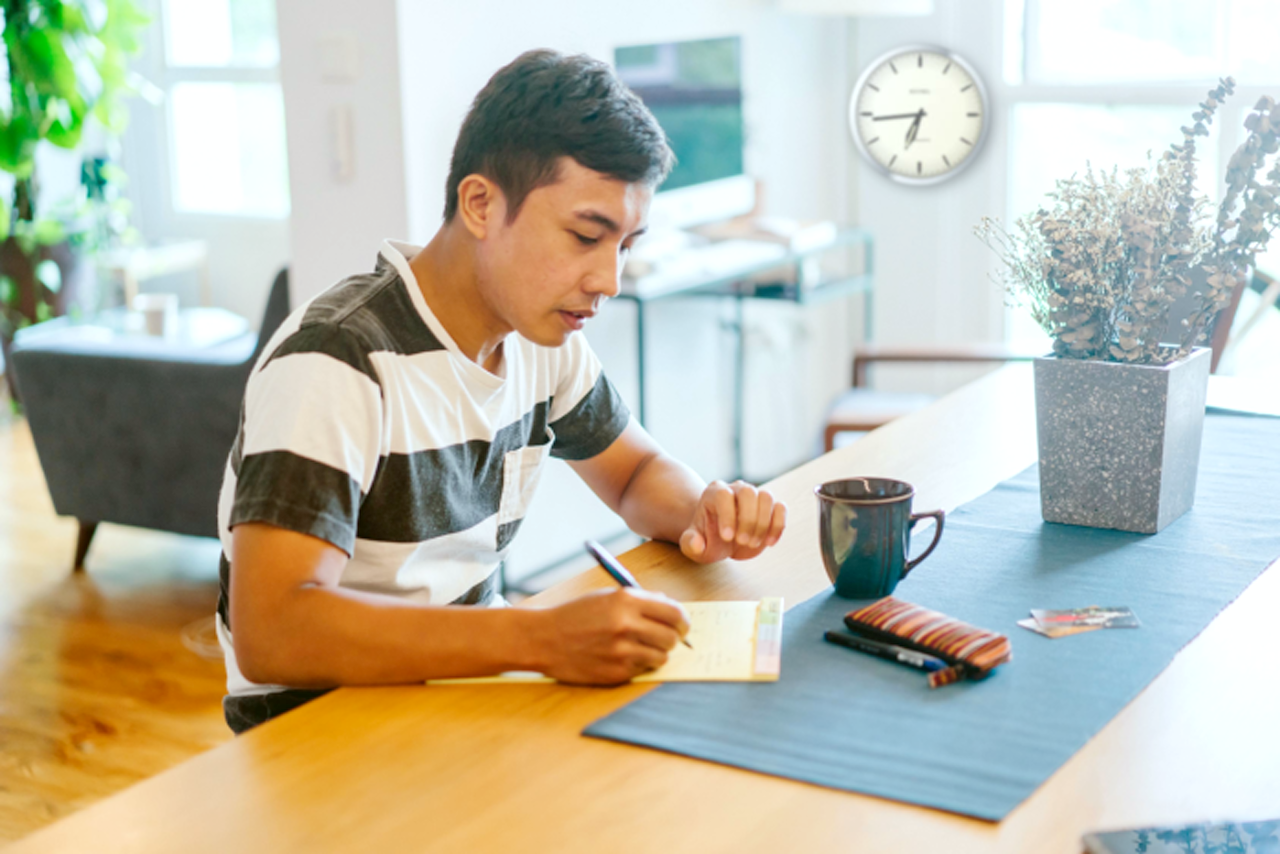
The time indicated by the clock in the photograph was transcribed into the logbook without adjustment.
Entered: 6:44
